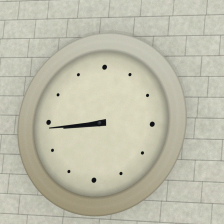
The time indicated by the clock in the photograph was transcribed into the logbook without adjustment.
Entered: 8:44
